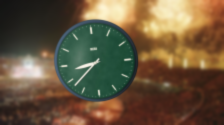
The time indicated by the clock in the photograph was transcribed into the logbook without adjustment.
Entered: 8:38
